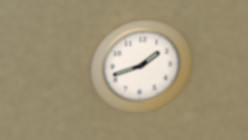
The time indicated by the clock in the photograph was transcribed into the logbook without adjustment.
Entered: 1:42
